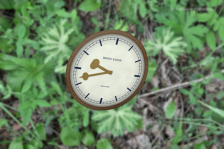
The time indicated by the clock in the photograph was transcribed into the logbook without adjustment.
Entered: 9:42
